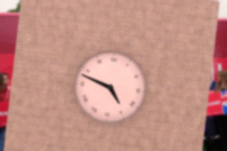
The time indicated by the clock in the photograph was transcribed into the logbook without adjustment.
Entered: 4:48
